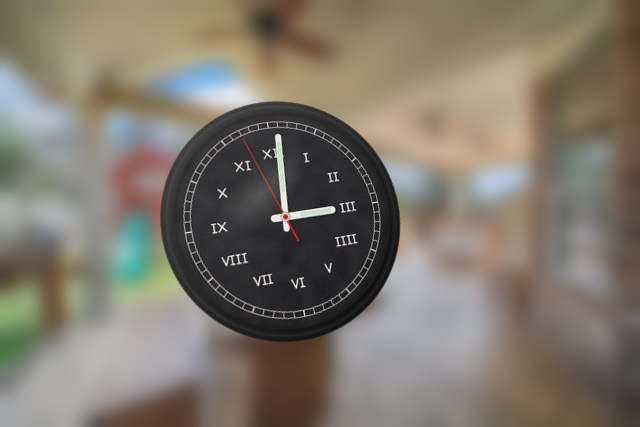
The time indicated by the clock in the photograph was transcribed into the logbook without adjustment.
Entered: 3:00:57
